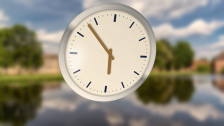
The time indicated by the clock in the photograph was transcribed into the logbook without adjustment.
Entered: 5:53
